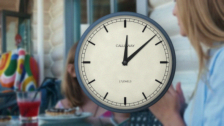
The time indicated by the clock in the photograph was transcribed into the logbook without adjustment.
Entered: 12:08
